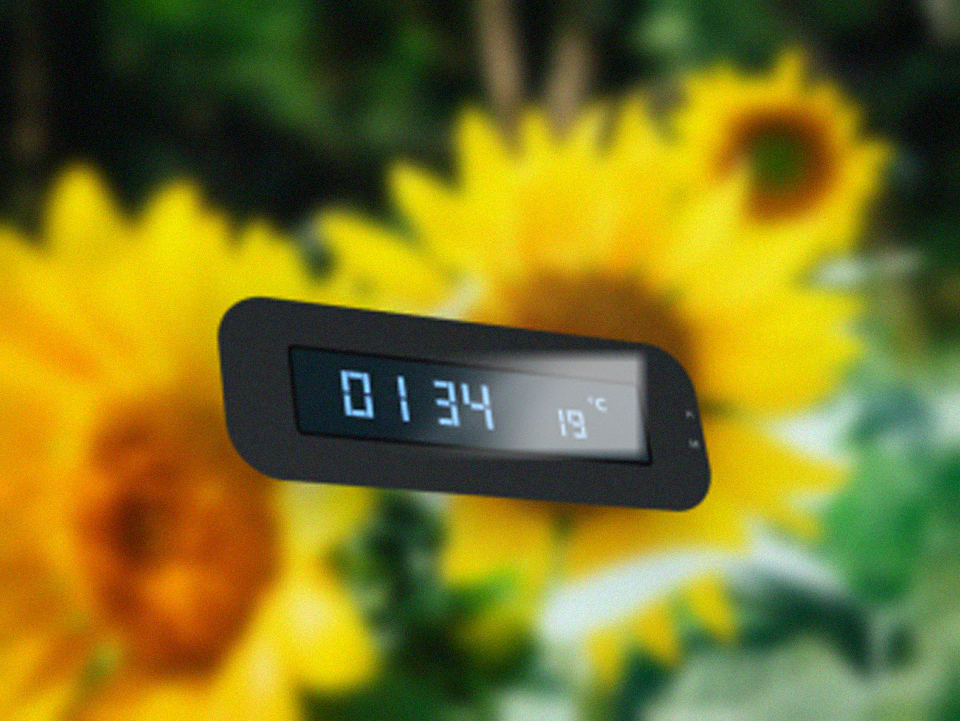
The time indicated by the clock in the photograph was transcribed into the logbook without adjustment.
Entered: 1:34
